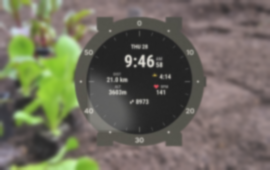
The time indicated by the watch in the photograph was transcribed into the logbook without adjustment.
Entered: 9:46
